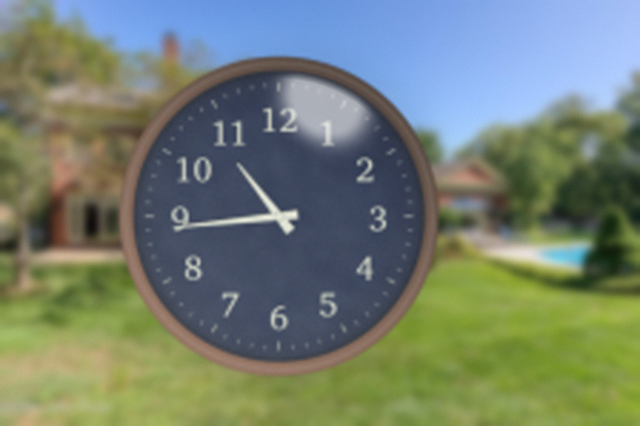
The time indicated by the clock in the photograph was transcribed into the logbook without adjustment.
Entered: 10:44
